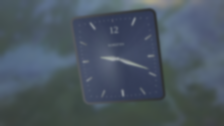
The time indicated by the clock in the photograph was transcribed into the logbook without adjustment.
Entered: 9:19
